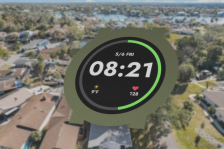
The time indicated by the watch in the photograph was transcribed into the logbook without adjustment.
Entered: 8:21
